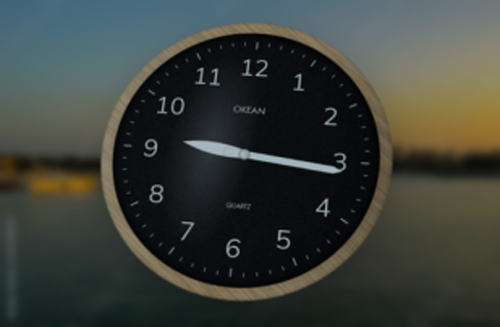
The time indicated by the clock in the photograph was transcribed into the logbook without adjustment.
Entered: 9:16
